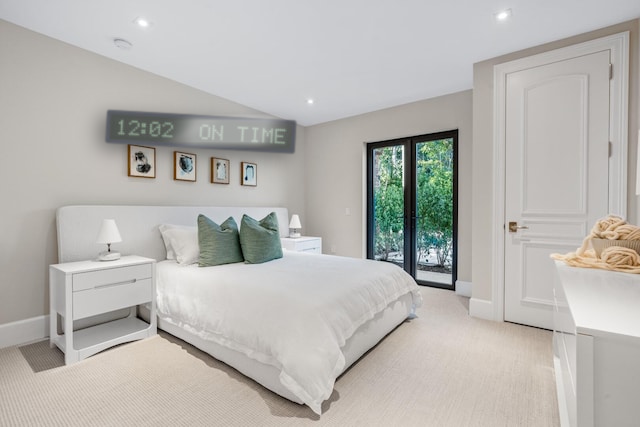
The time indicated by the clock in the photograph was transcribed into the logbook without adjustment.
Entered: 12:02
